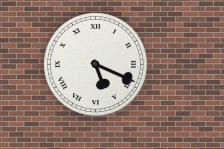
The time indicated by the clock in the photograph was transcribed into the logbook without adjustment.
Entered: 5:19
